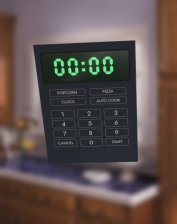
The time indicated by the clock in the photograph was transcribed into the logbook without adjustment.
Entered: 0:00
